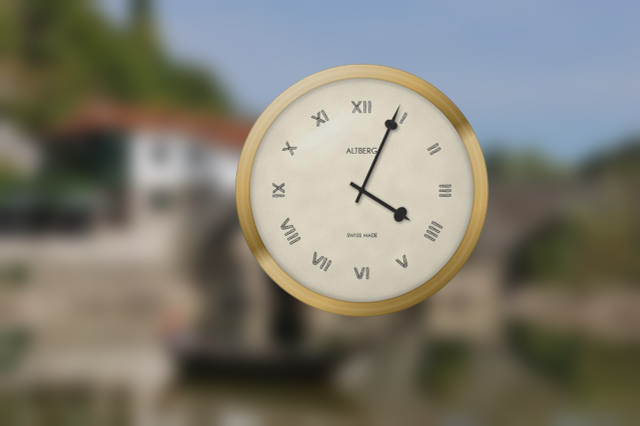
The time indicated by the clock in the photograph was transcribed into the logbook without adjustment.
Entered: 4:04
